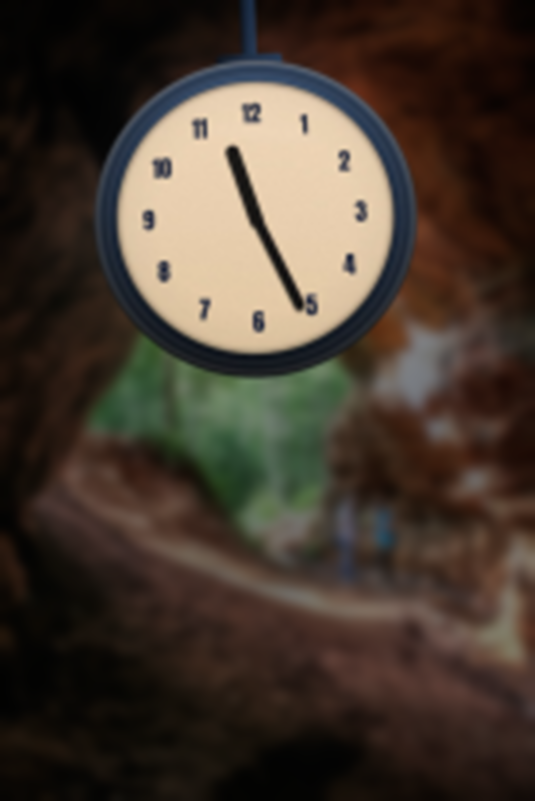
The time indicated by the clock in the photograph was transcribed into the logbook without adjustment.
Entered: 11:26
